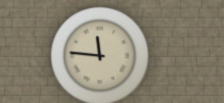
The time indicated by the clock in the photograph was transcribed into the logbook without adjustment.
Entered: 11:46
